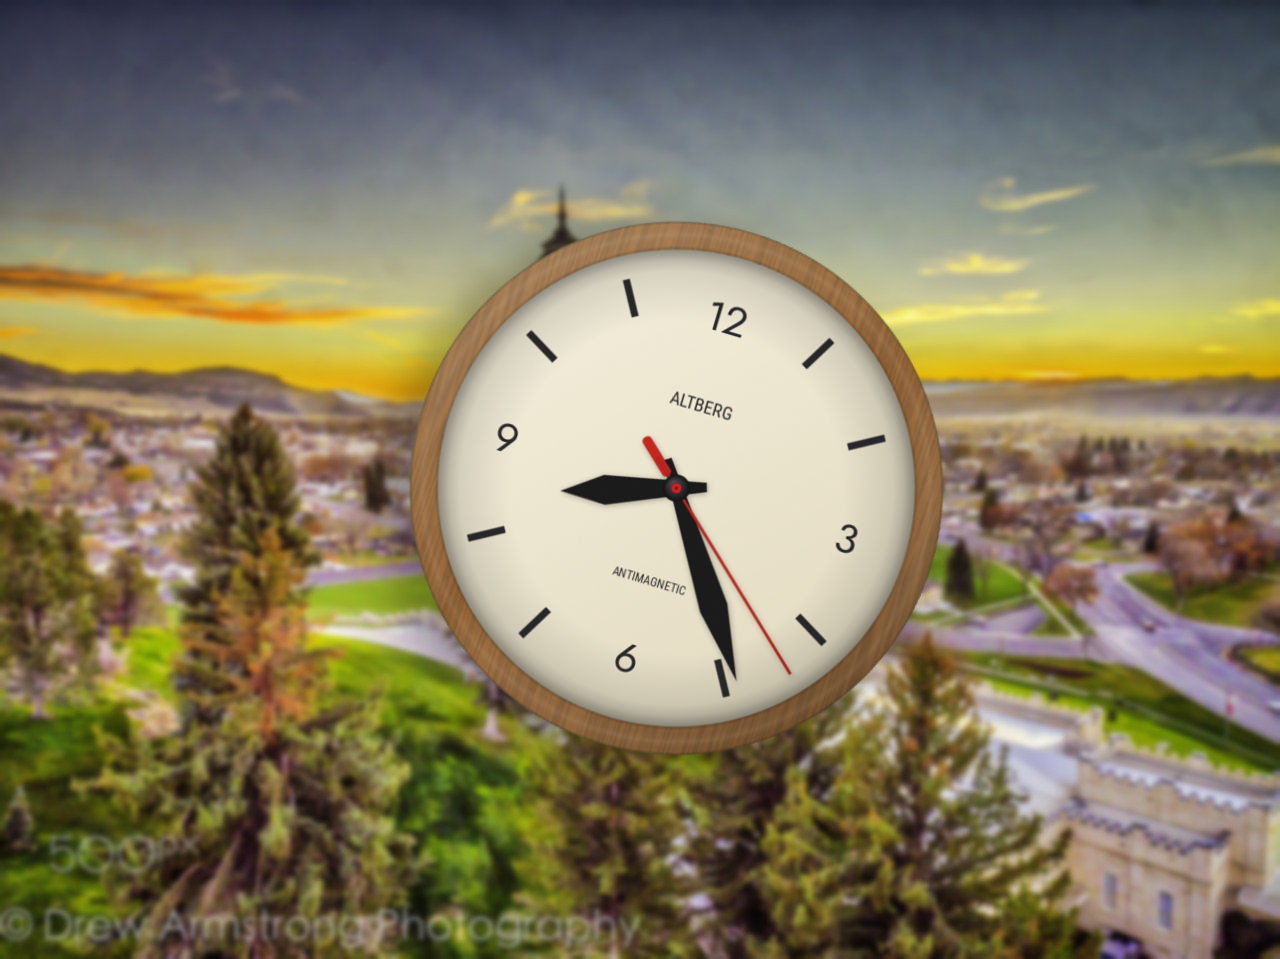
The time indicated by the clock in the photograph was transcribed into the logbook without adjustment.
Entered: 8:24:22
